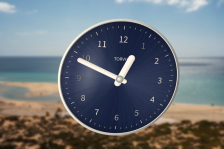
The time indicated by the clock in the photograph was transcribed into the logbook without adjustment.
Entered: 12:49
